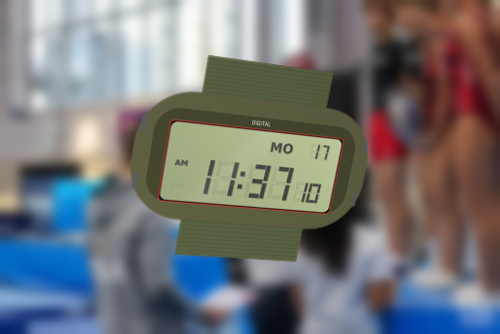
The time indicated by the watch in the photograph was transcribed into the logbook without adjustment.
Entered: 11:37:10
